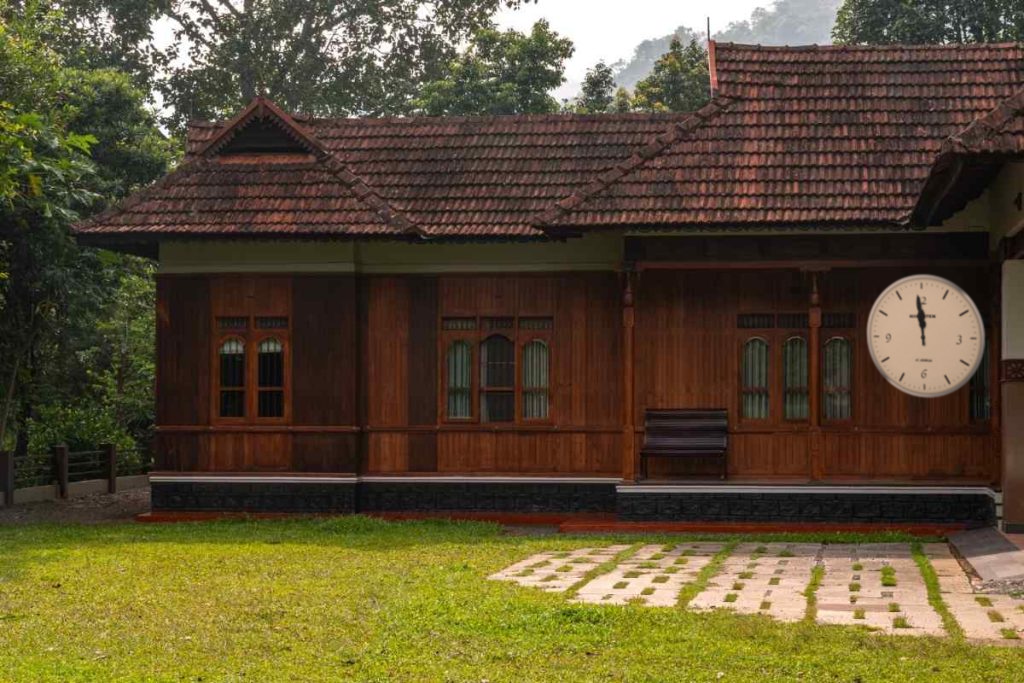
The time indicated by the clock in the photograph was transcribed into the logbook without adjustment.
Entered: 11:59
